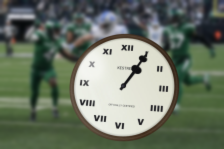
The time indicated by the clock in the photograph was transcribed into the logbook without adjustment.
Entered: 1:05
